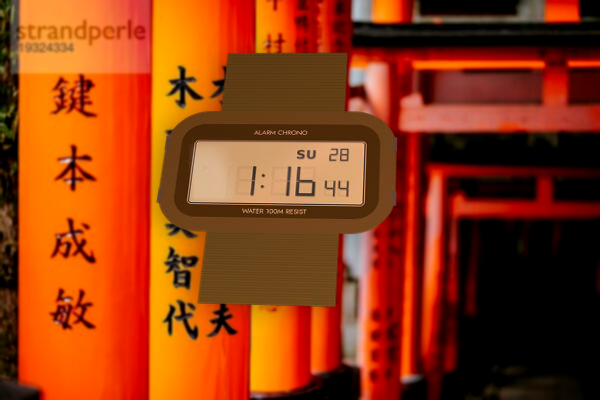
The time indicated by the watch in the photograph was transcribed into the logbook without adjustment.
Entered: 1:16:44
